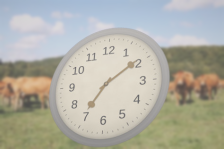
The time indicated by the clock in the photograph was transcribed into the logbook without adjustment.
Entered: 7:09
